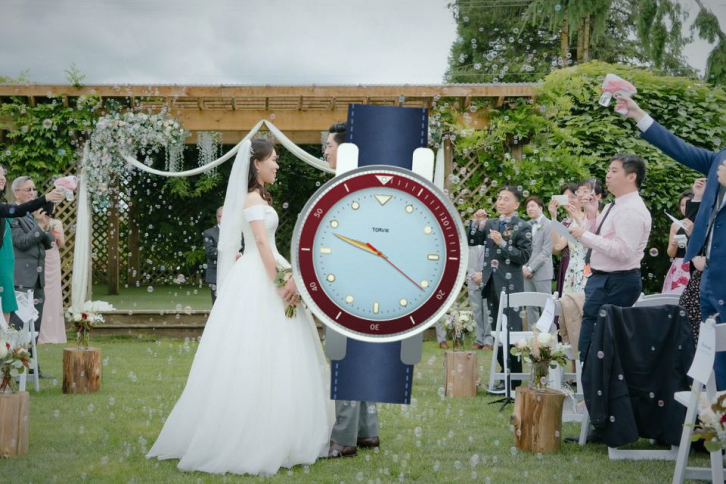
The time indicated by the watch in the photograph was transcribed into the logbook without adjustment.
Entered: 9:48:21
